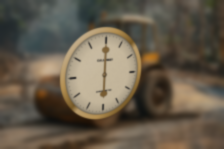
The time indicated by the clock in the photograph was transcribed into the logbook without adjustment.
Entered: 6:00
